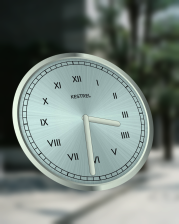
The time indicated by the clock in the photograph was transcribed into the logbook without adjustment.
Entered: 3:31
